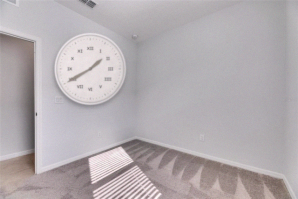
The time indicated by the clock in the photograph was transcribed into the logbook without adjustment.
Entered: 1:40
